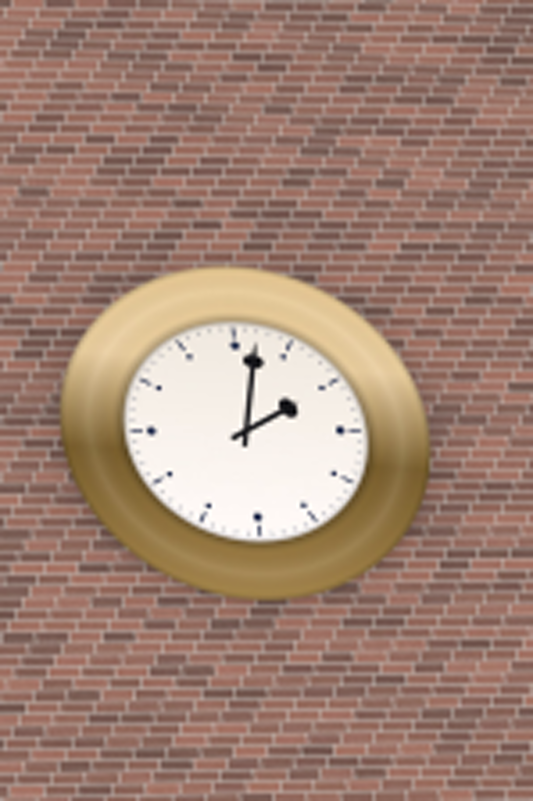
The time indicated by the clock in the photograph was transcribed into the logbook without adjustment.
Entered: 2:02
